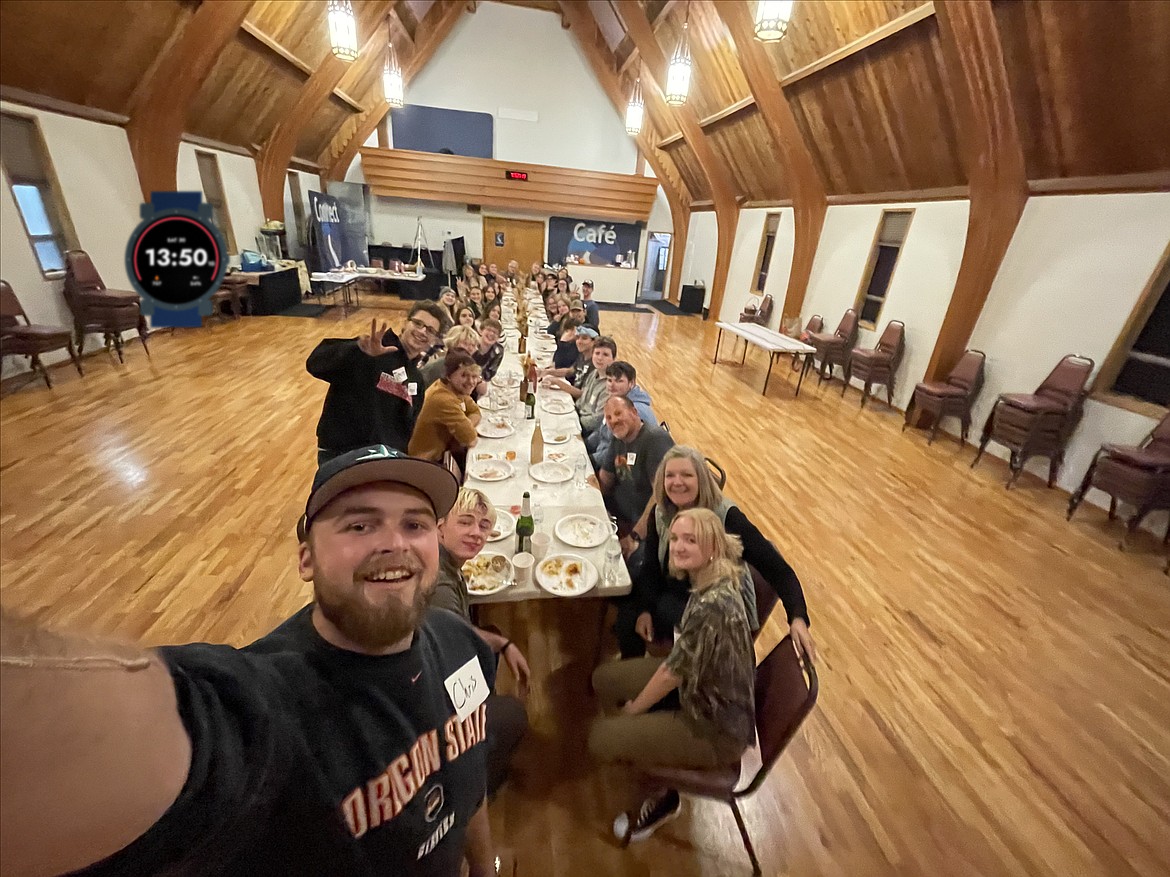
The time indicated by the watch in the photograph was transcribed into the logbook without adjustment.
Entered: 13:50
